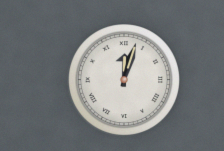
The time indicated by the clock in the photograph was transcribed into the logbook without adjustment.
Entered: 12:03
